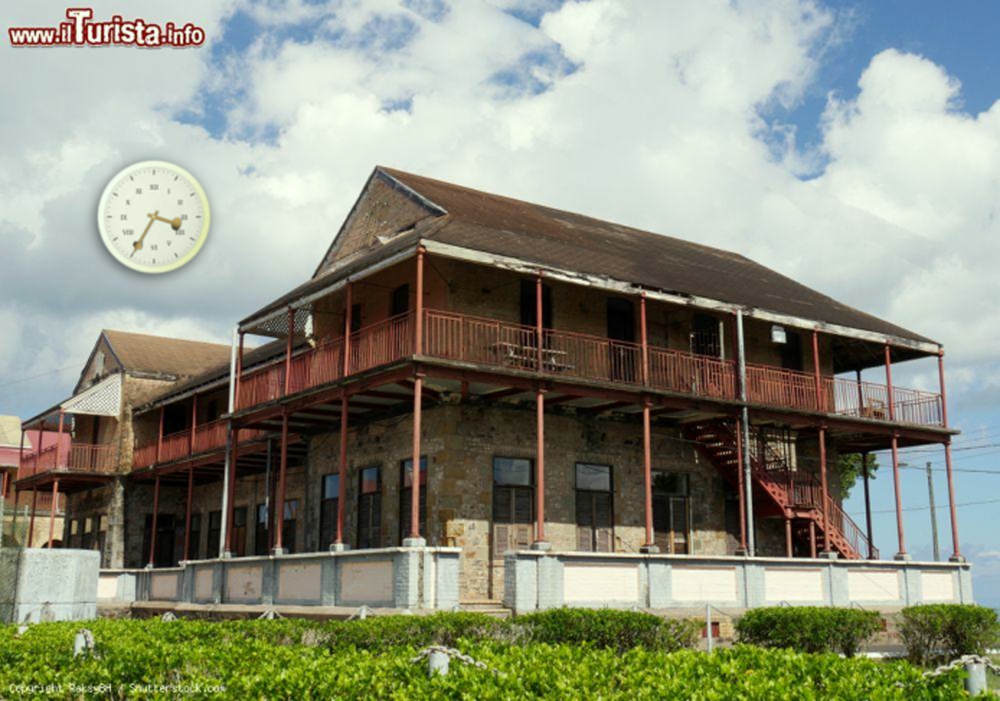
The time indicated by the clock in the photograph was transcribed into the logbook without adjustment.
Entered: 3:35
